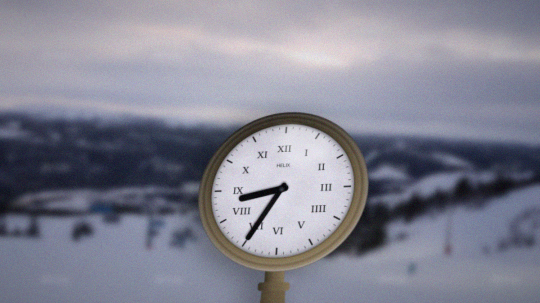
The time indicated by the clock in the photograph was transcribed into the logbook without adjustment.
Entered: 8:35
